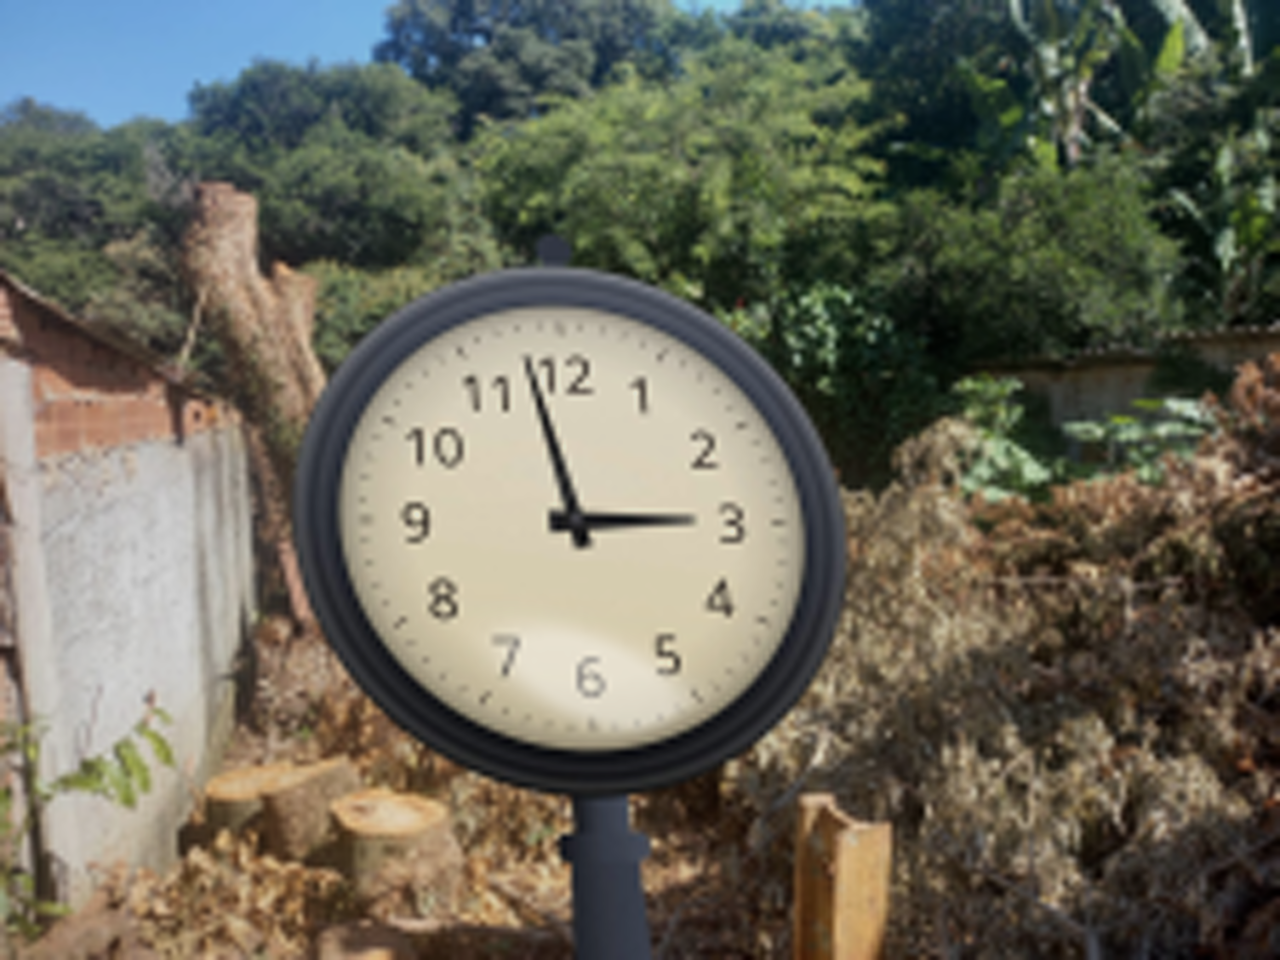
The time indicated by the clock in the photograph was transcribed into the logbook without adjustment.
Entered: 2:58
